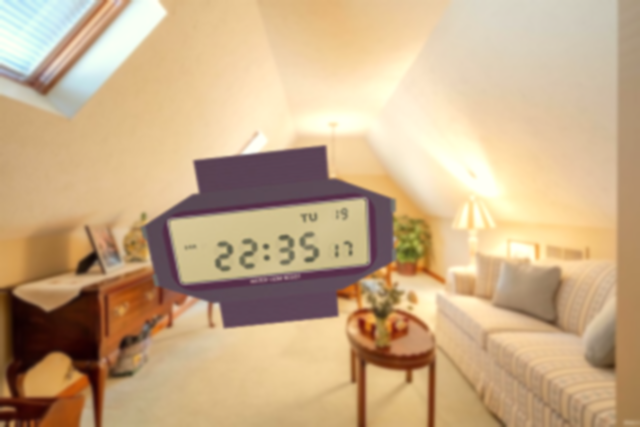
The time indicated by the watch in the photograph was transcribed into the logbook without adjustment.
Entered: 22:35:17
